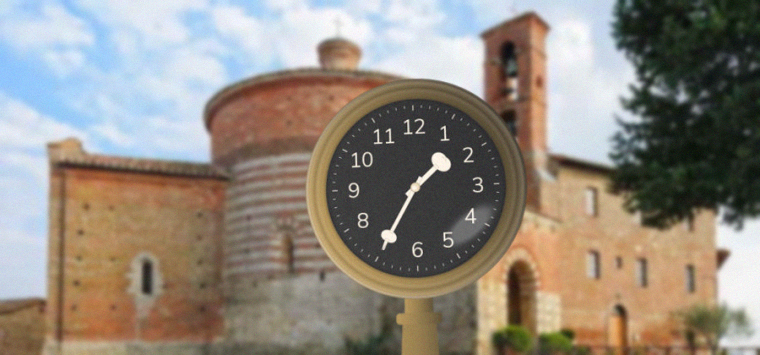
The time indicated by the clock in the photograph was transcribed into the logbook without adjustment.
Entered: 1:35
